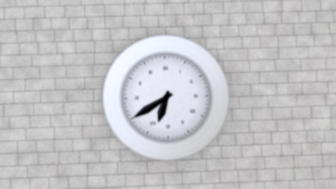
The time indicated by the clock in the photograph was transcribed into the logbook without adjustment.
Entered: 6:40
